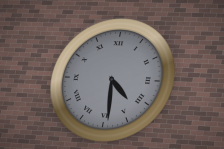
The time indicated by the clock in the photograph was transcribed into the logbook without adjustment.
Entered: 4:29
